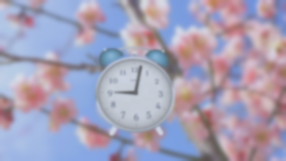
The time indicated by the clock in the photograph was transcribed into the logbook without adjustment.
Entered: 9:02
